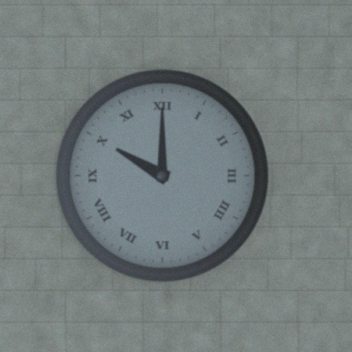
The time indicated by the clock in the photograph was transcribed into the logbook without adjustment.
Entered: 10:00
